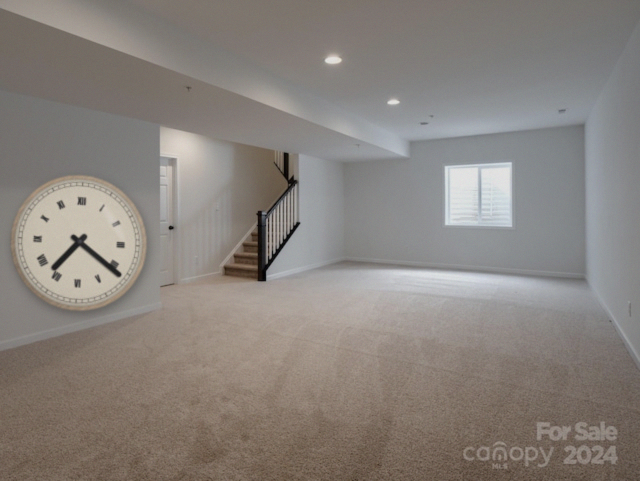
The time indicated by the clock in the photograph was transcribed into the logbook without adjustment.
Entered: 7:21
